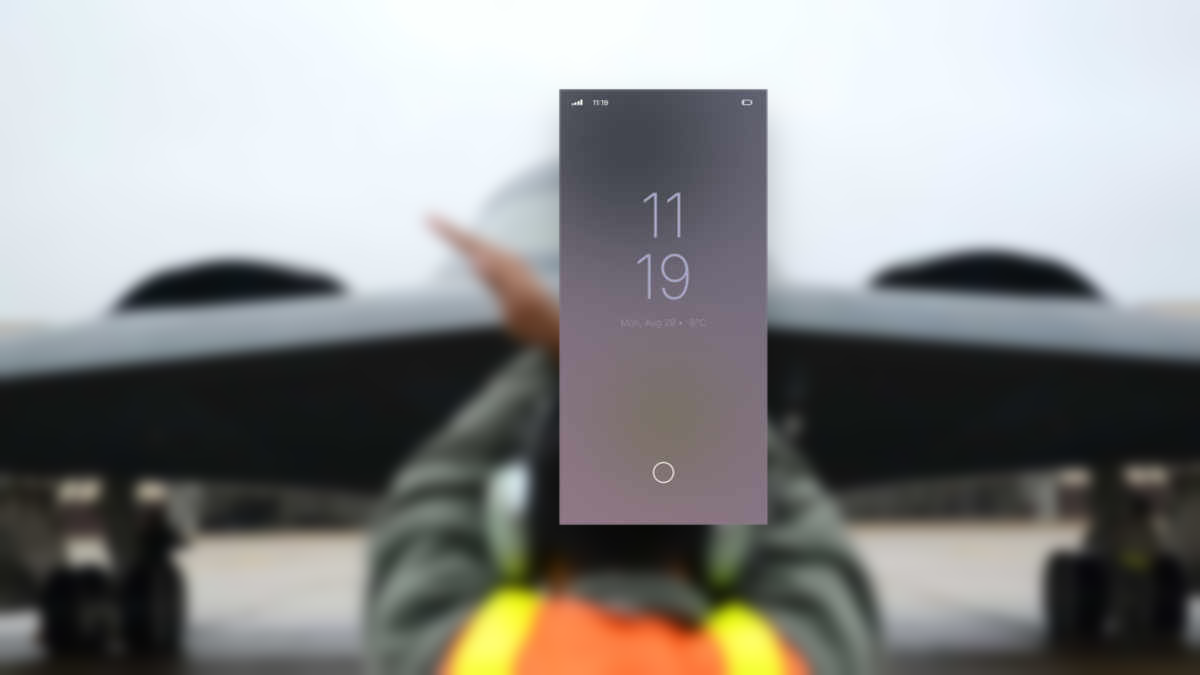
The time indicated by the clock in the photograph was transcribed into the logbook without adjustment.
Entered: 11:19
